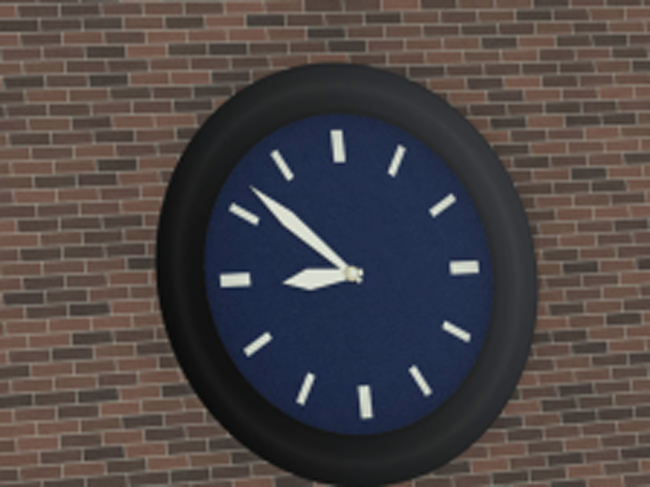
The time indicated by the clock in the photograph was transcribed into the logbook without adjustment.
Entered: 8:52
